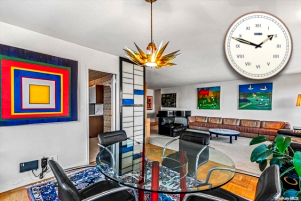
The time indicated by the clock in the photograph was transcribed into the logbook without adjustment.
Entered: 1:48
